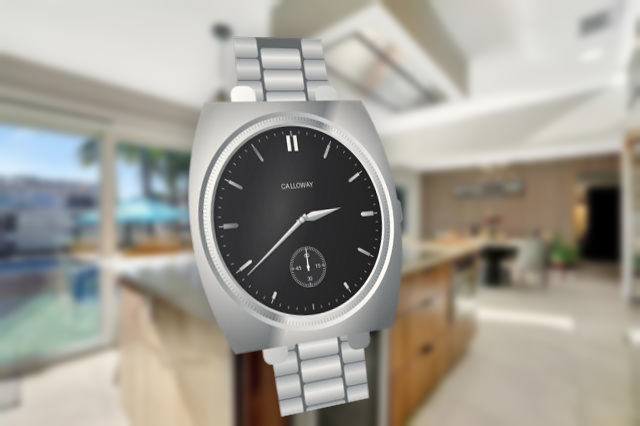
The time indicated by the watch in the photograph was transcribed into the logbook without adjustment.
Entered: 2:39
